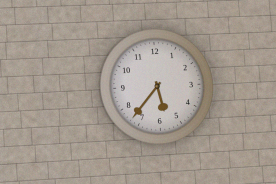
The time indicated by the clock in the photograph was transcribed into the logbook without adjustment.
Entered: 5:37
